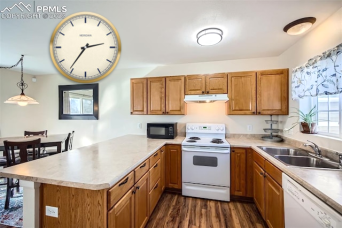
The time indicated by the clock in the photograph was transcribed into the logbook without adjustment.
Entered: 2:36
